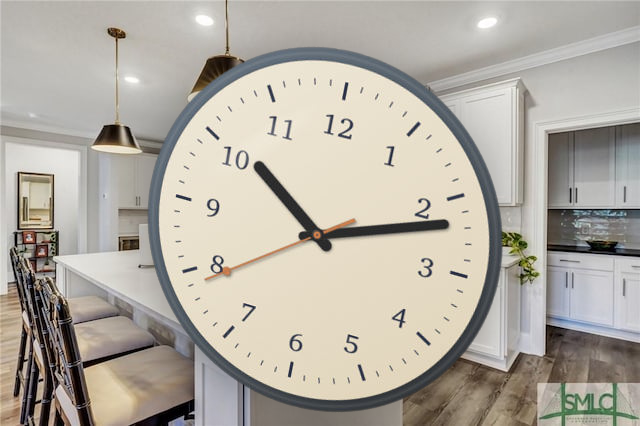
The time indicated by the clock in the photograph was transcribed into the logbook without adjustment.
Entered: 10:11:39
